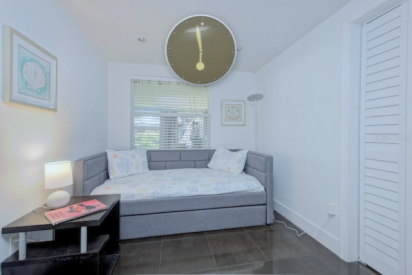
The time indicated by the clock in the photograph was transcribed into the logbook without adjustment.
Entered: 5:58
